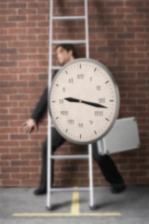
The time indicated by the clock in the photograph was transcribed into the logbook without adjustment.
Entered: 9:17
